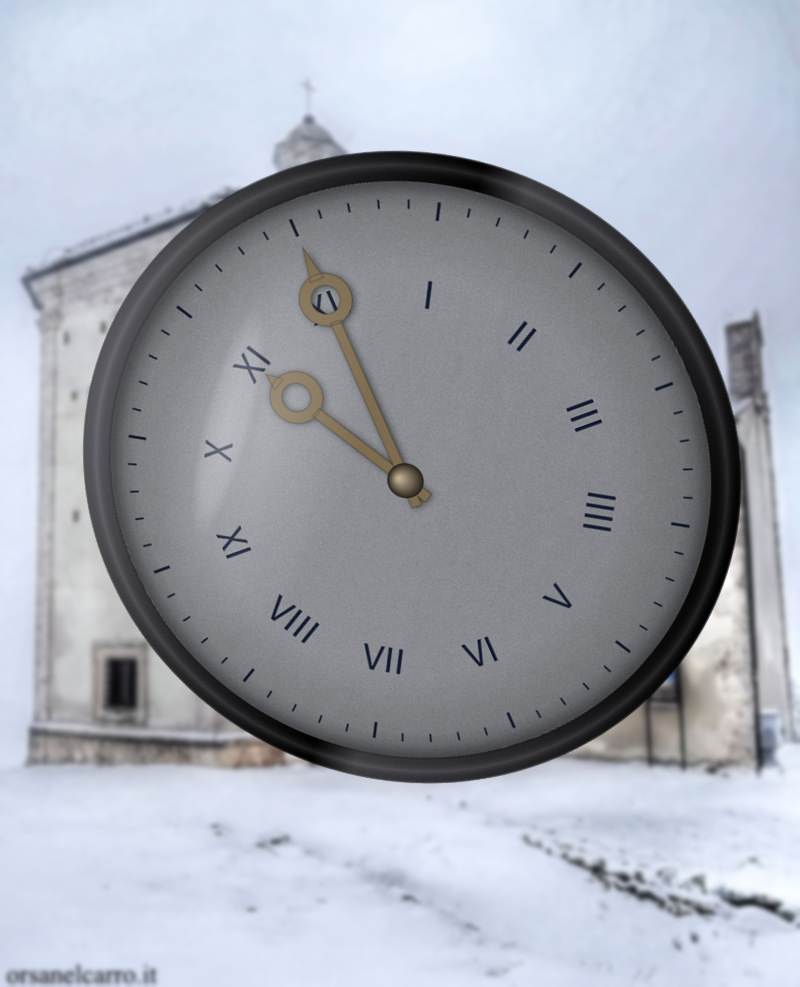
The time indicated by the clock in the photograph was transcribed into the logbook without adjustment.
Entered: 11:00
